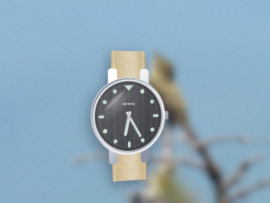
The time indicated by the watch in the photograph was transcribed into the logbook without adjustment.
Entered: 6:25
